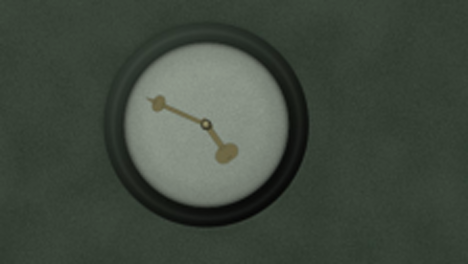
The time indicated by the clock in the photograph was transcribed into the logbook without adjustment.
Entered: 4:49
